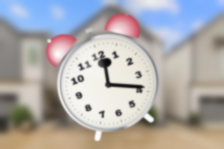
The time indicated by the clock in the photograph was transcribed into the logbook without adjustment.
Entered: 12:19
